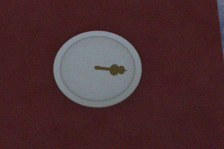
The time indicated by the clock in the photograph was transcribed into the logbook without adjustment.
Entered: 3:16
